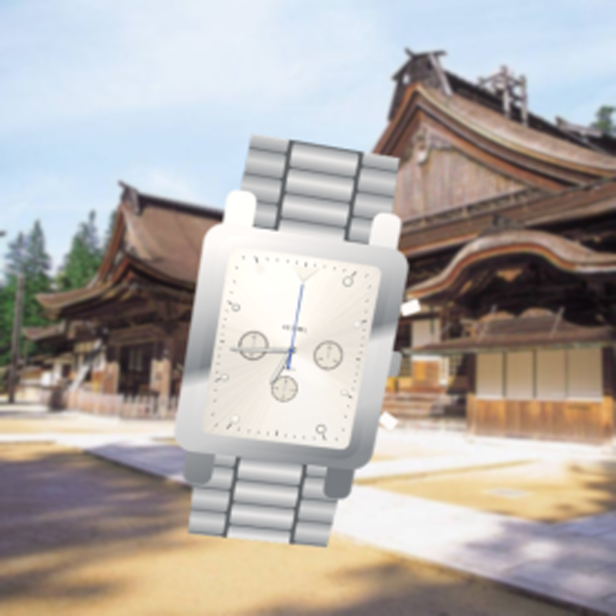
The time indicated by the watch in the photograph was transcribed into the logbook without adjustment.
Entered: 6:44
